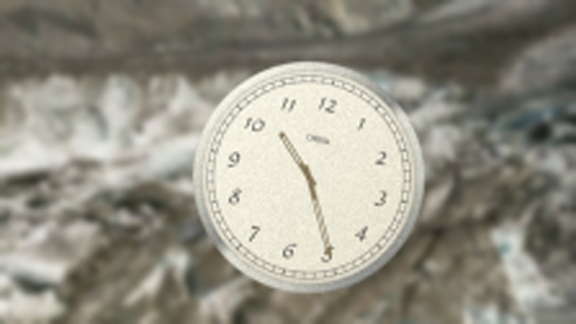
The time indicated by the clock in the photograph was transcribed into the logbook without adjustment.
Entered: 10:25
